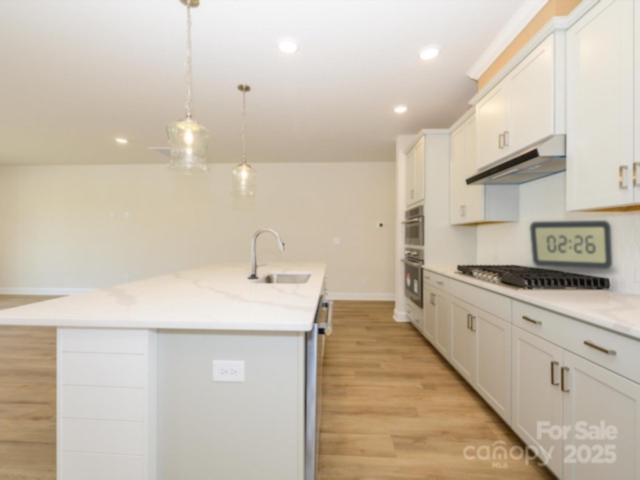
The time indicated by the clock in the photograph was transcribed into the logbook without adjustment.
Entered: 2:26
